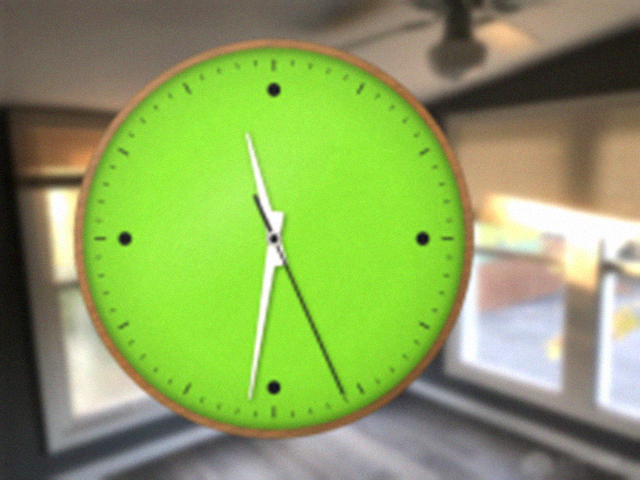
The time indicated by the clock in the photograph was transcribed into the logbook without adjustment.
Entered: 11:31:26
